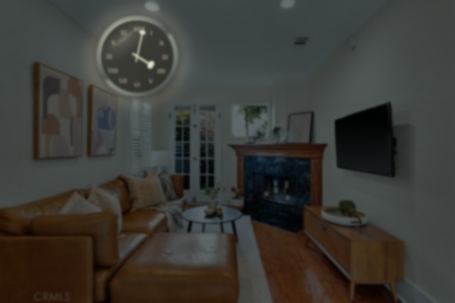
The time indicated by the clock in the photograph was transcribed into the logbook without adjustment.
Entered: 4:02
